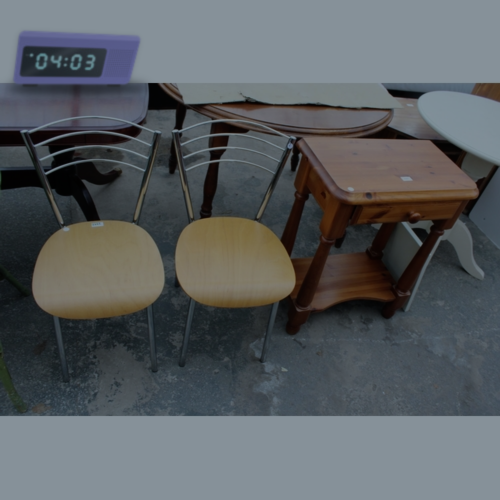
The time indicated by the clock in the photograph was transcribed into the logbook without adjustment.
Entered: 4:03
